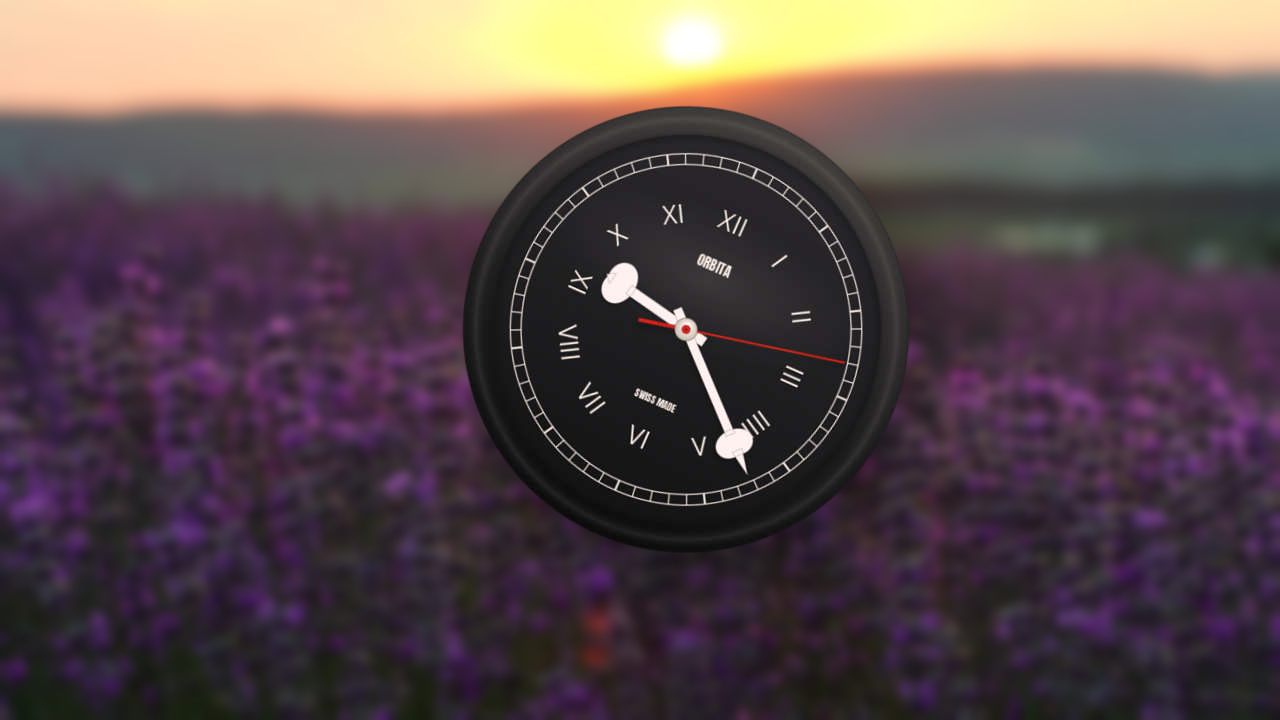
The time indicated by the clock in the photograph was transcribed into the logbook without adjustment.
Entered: 9:22:13
